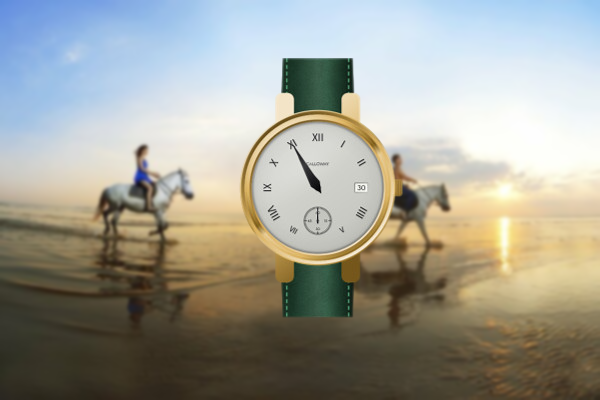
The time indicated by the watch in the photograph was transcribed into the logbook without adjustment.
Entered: 10:55
